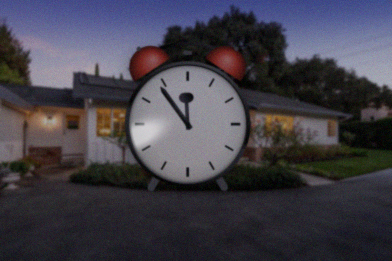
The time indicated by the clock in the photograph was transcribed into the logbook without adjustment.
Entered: 11:54
